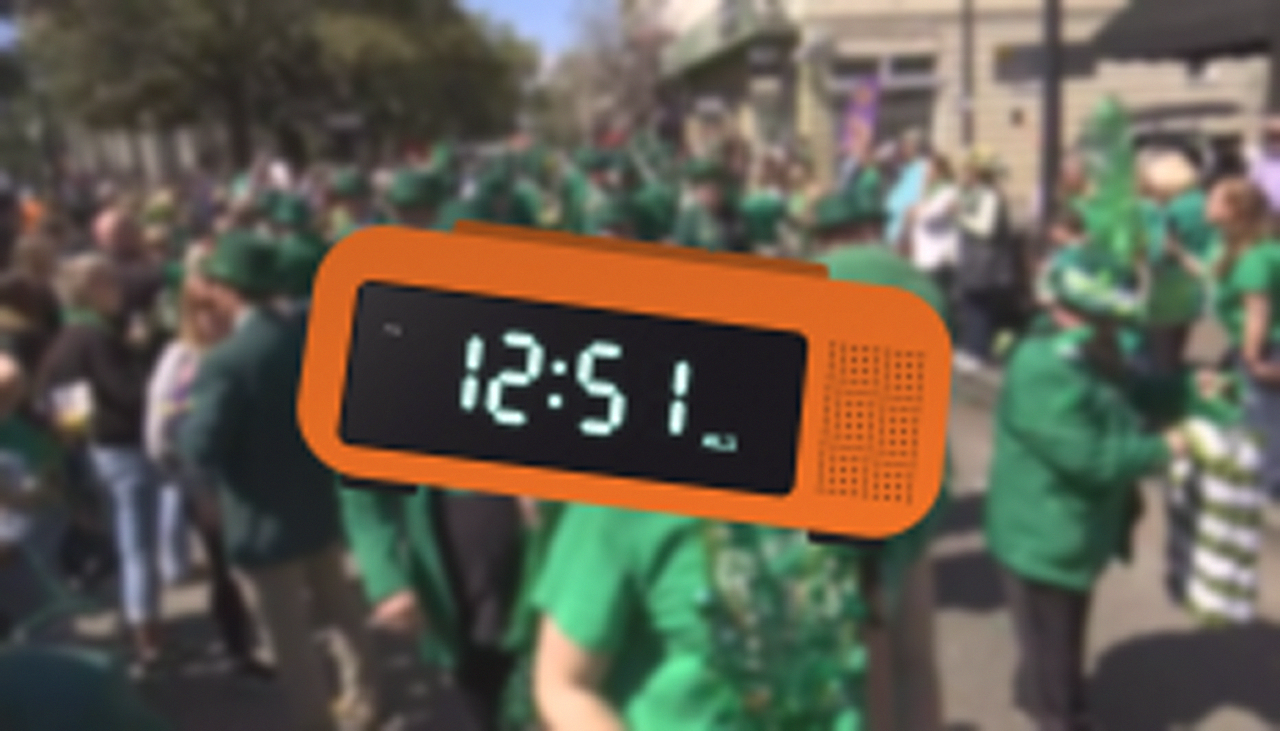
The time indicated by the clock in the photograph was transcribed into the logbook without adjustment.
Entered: 12:51
